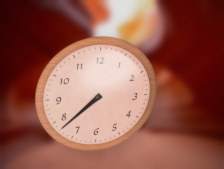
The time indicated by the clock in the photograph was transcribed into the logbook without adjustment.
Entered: 7:38
